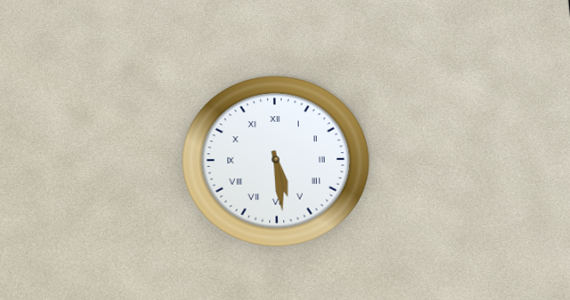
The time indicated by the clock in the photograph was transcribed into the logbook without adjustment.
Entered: 5:29
